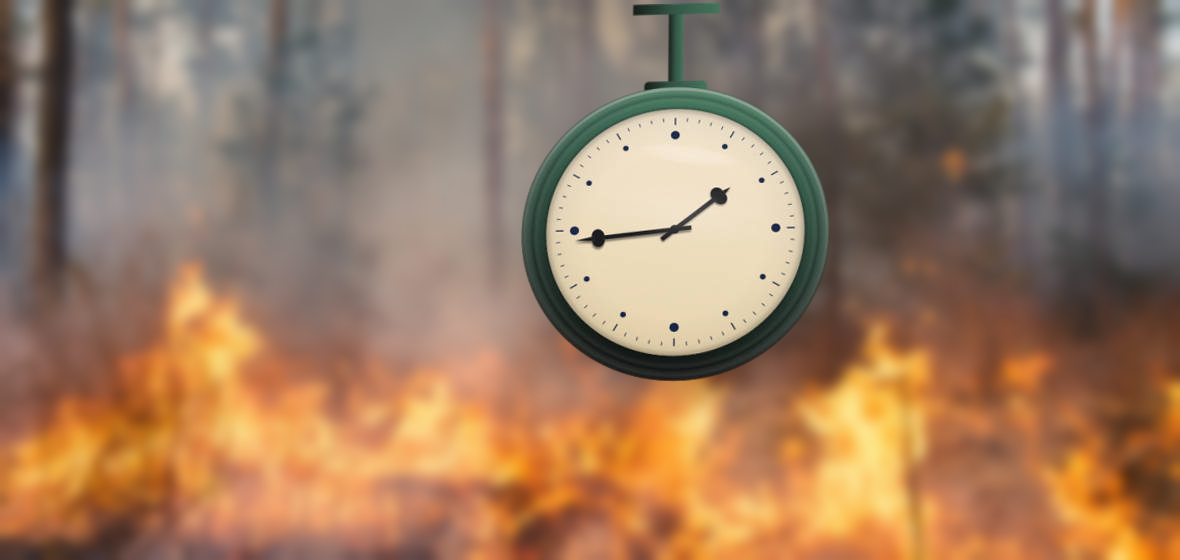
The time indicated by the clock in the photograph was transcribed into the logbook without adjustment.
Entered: 1:44
